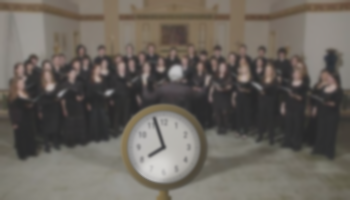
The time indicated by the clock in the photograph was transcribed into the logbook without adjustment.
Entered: 7:57
